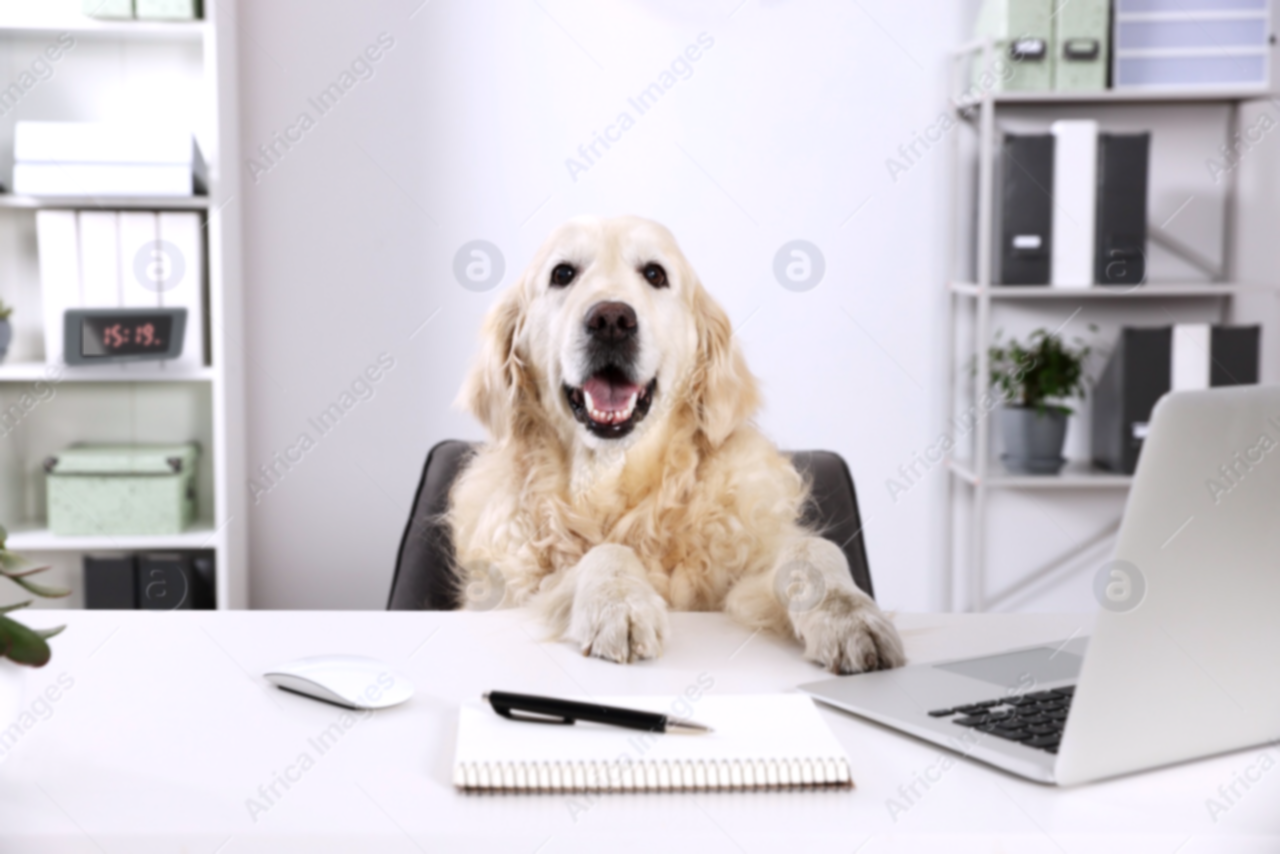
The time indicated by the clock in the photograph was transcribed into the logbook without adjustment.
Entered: 15:19
